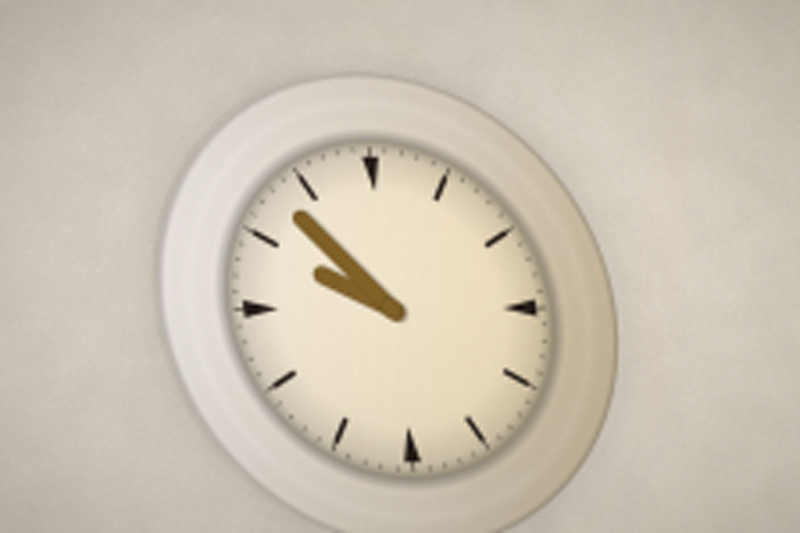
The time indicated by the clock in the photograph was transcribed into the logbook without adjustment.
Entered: 9:53
